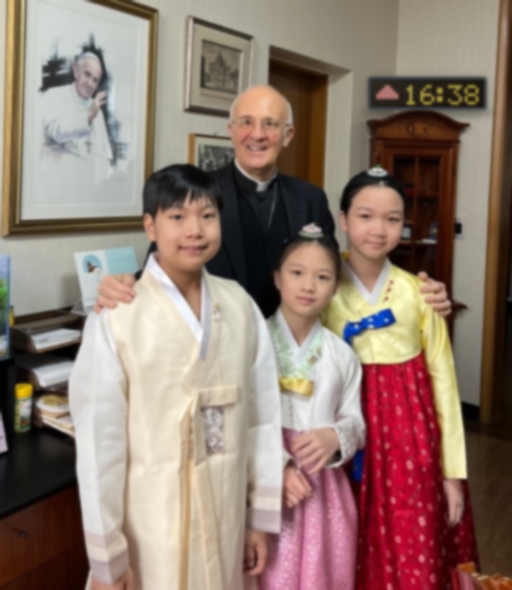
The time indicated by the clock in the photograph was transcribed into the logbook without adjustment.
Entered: 16:38
